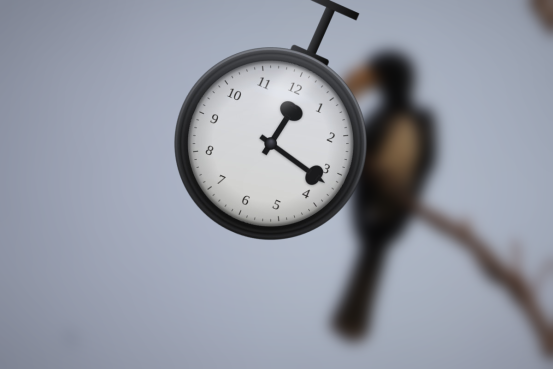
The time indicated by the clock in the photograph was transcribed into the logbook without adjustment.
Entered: 12:17
